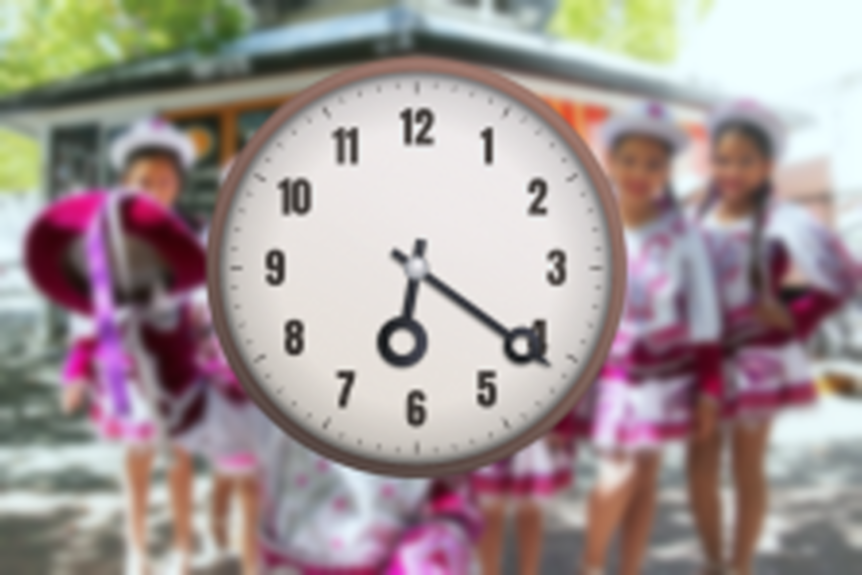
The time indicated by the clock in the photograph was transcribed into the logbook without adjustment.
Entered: 6:21
